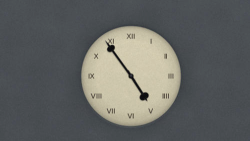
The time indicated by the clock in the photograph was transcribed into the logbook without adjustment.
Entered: 4:54
